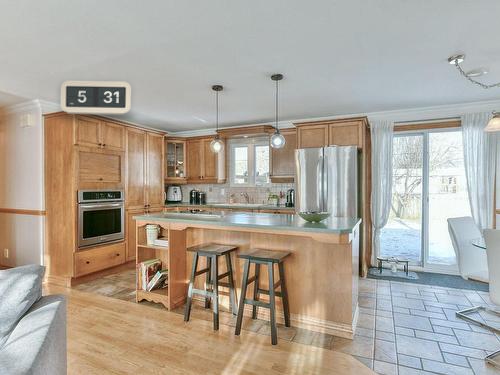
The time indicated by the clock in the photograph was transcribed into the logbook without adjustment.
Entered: 5:31
